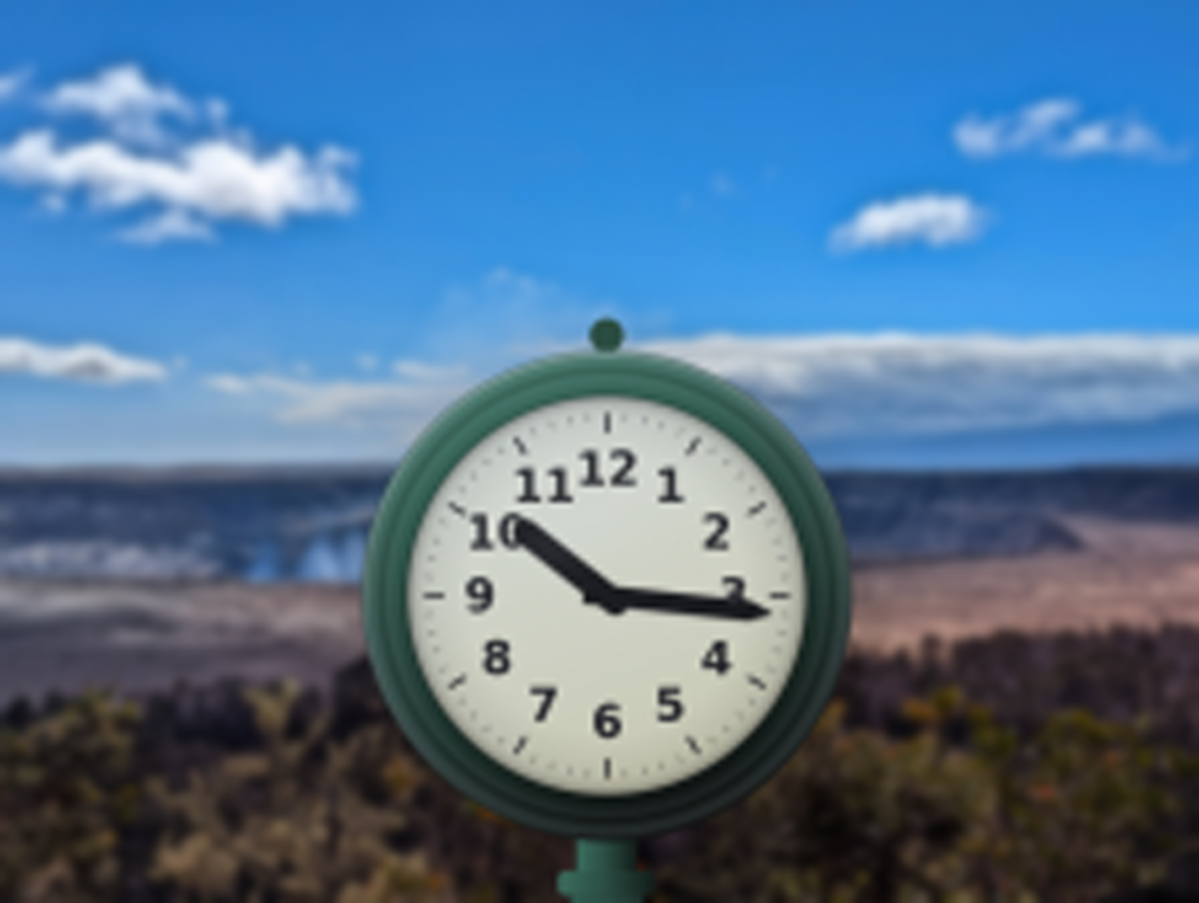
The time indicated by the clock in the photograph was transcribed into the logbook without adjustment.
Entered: 10:16
